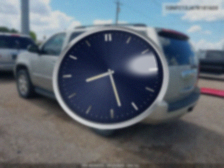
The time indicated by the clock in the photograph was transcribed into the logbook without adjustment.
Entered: 8:28
